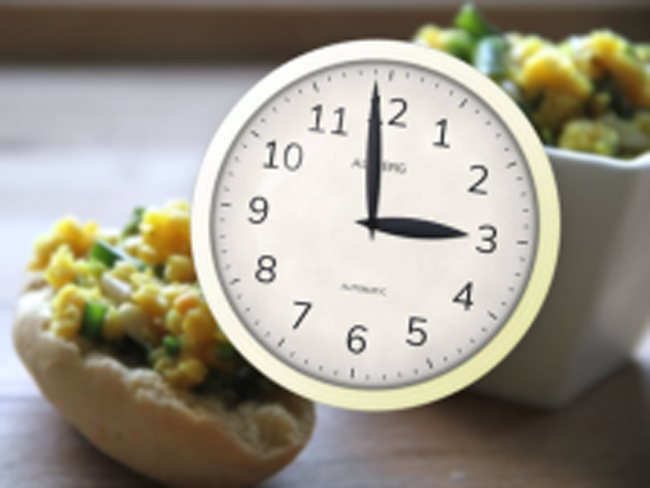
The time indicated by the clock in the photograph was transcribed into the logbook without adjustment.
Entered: 2:59
